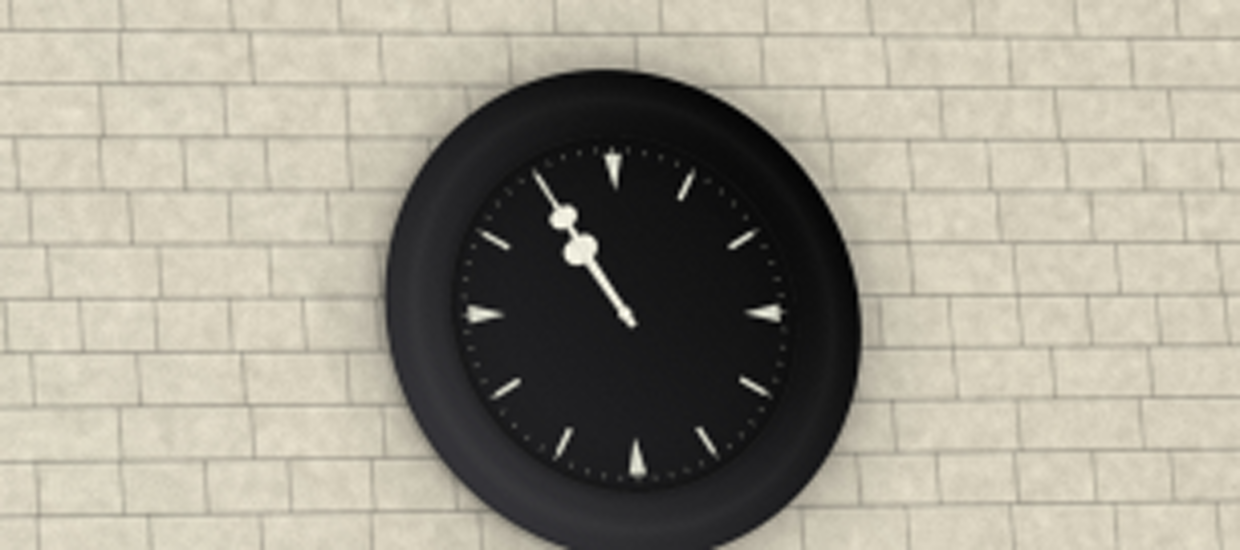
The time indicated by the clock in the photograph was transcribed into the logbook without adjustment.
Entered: 10:55
